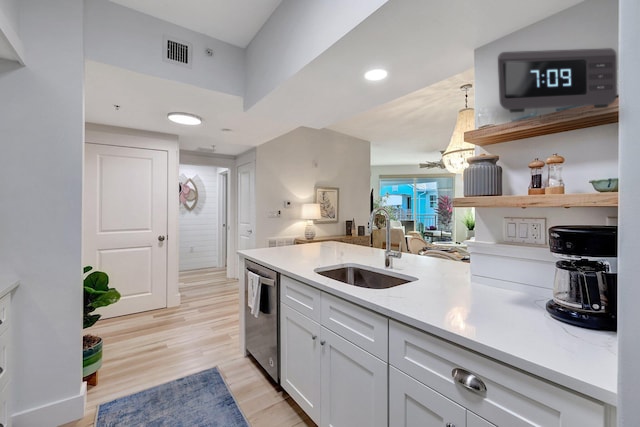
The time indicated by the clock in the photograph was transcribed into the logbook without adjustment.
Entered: 7:09
